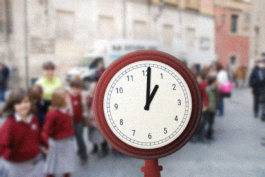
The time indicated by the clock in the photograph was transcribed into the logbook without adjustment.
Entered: 1:01
